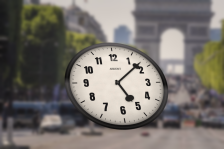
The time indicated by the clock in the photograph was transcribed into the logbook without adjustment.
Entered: 5:08
